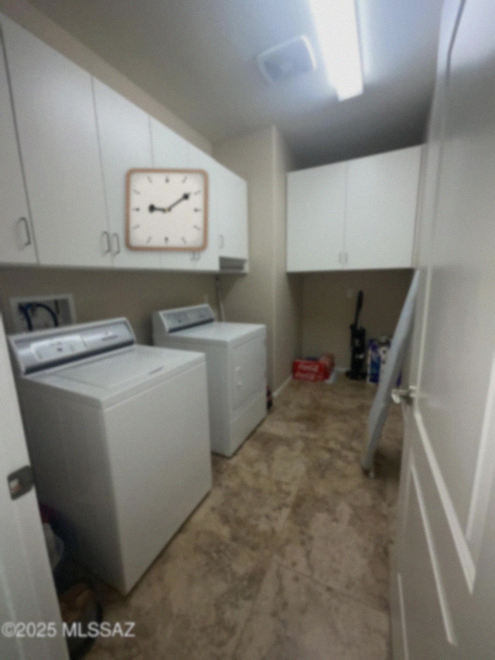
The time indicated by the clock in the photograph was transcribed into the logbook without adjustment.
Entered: 9:09
